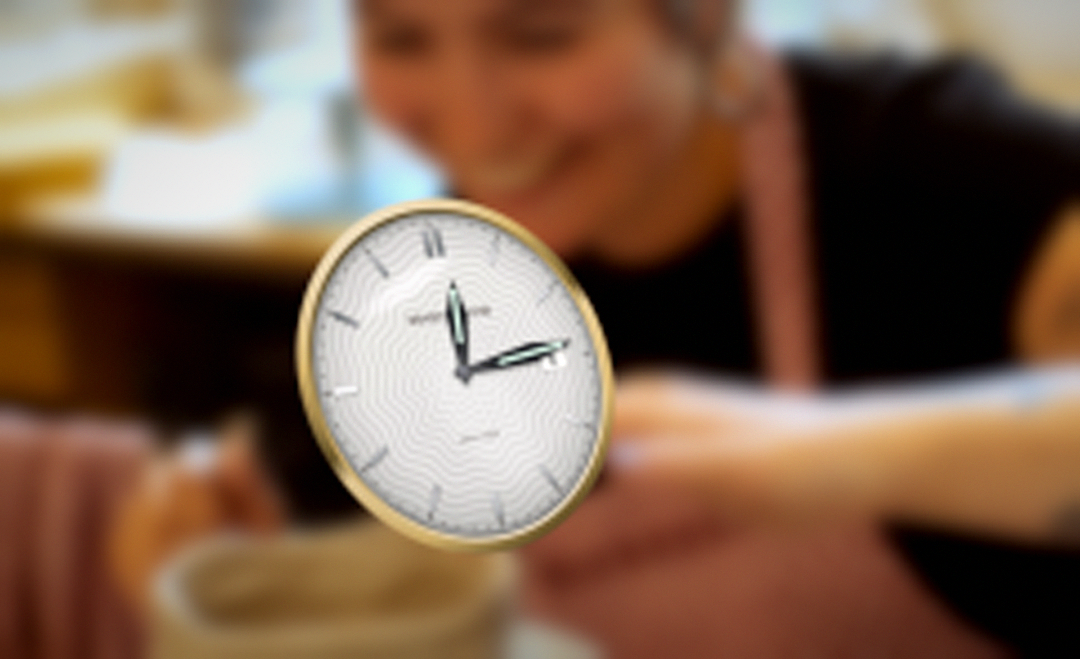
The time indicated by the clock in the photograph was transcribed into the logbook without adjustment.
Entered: 12:14
